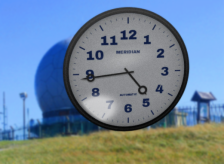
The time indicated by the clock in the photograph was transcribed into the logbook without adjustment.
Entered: 4:44
